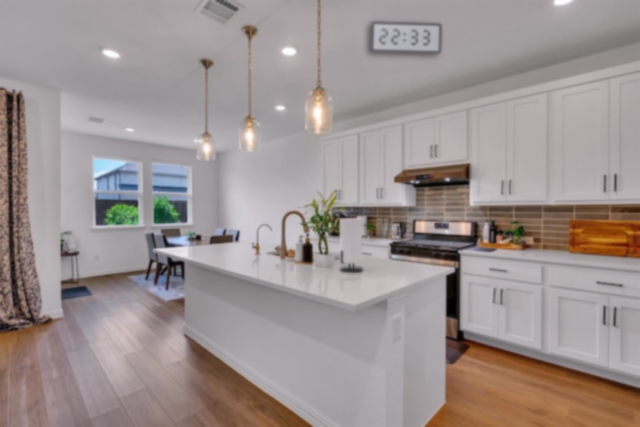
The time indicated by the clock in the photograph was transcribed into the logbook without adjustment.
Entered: 22:33
